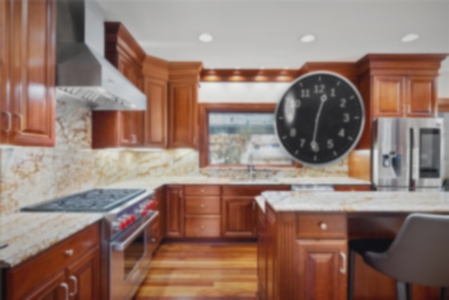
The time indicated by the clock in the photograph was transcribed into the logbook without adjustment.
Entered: 12:31
